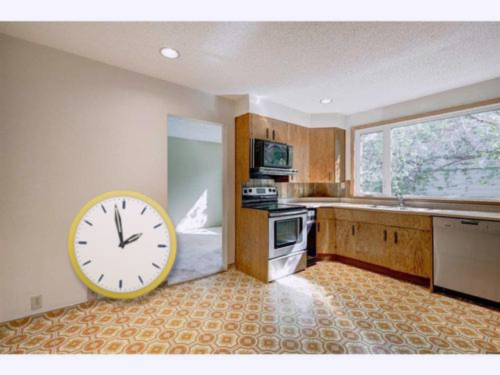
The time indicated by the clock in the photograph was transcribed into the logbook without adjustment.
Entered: 1:58
